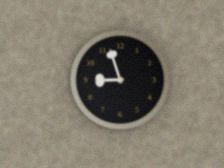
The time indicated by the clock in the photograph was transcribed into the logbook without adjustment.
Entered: 8:57
